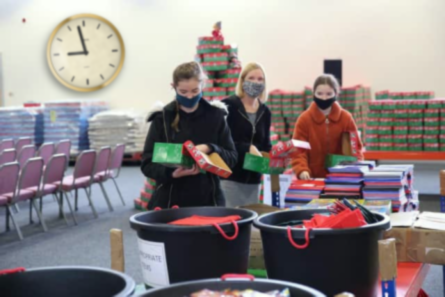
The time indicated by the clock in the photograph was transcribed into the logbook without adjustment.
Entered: 8:58
